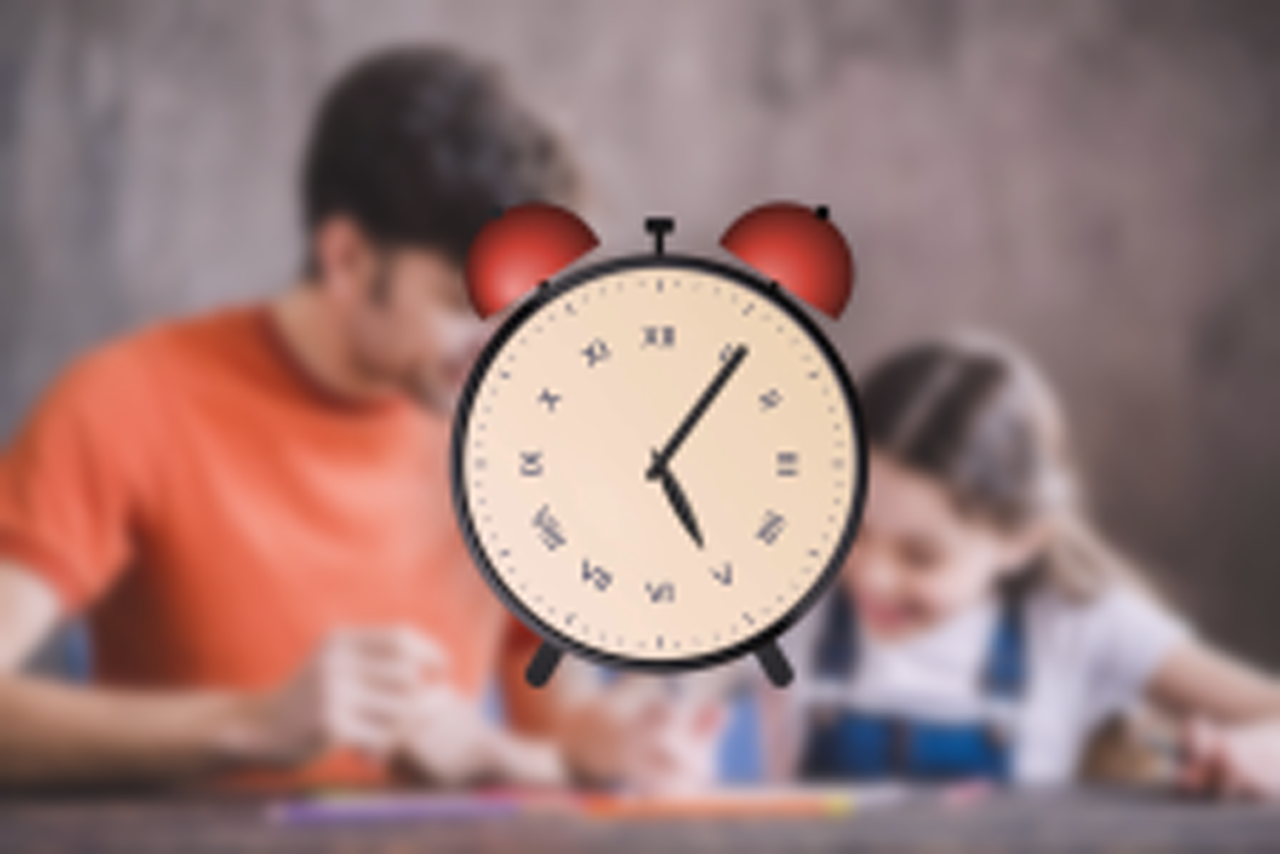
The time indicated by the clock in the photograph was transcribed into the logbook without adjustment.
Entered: 5:06
